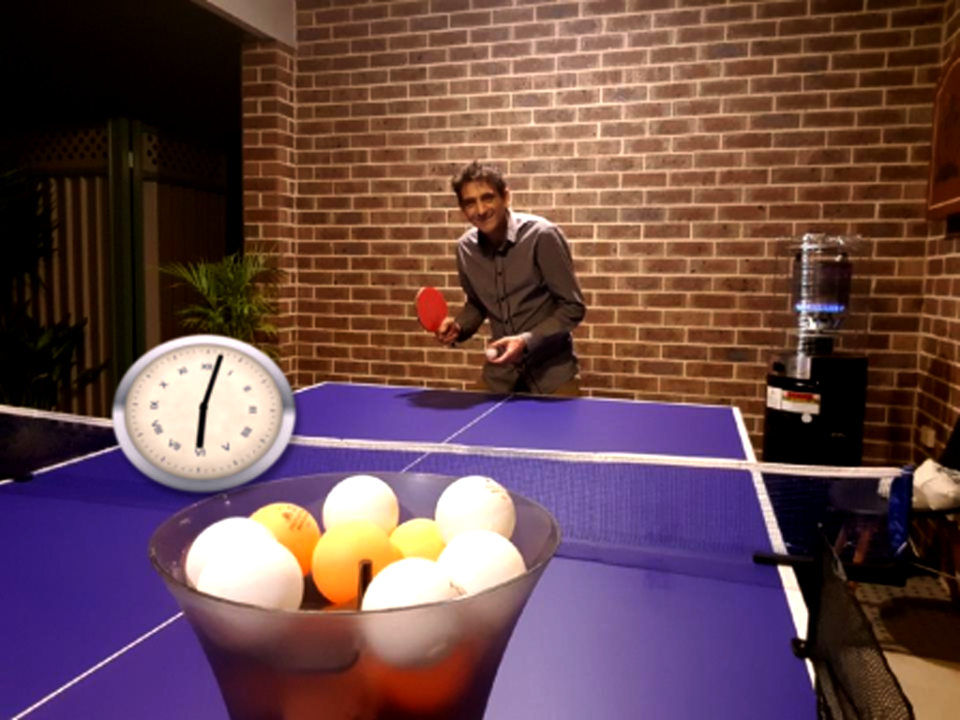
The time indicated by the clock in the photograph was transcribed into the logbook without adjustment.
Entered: 6:02
